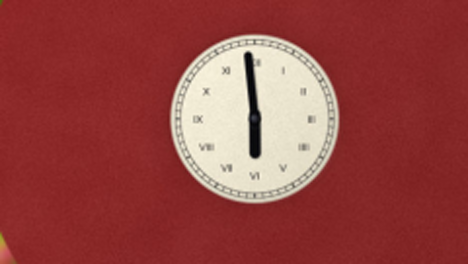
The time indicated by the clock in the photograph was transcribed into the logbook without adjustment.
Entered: 5:59
